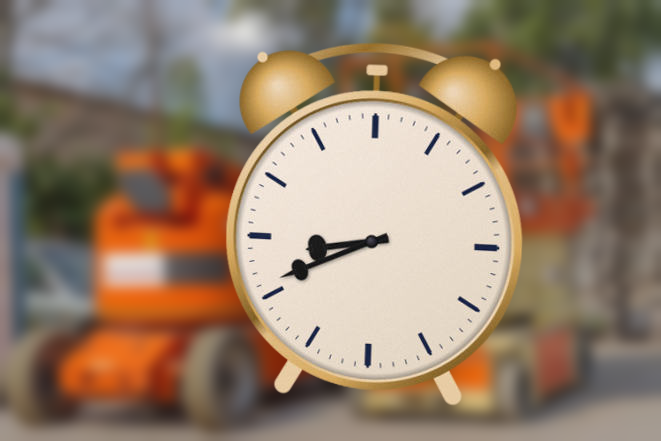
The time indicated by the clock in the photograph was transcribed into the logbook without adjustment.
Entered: 8:41
